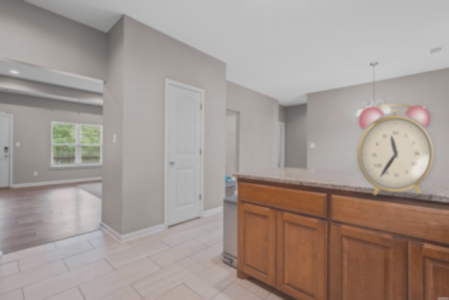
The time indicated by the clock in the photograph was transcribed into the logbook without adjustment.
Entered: 11:36
